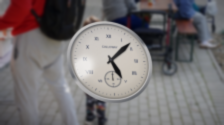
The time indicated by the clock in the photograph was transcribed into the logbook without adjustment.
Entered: 5:08
